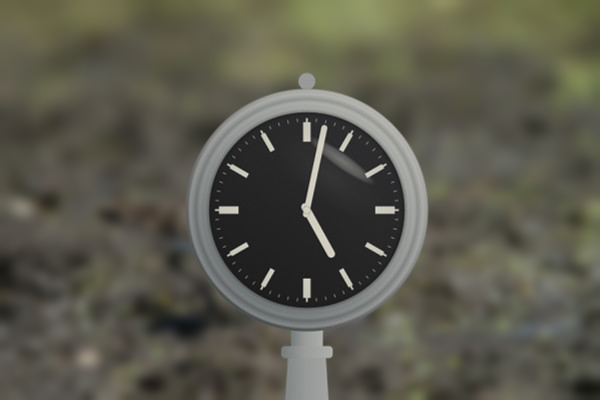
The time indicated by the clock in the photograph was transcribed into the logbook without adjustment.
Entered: 5:02
